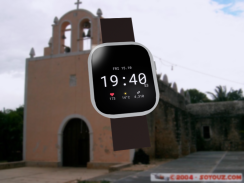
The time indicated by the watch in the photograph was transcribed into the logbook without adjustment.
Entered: 19:40
